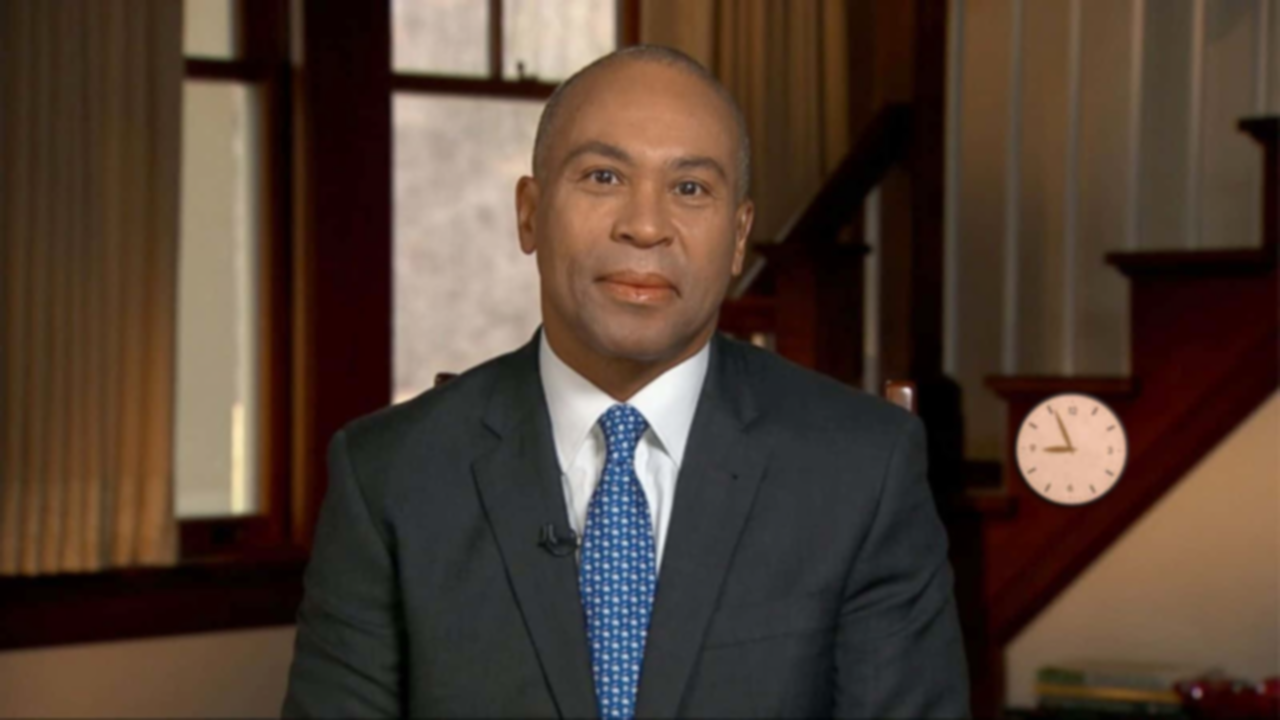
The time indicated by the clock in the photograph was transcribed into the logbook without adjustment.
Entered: 8:56
